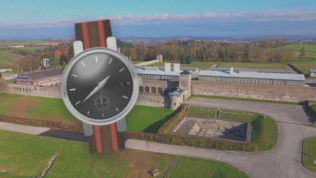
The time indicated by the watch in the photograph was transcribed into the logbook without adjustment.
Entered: 1:39
